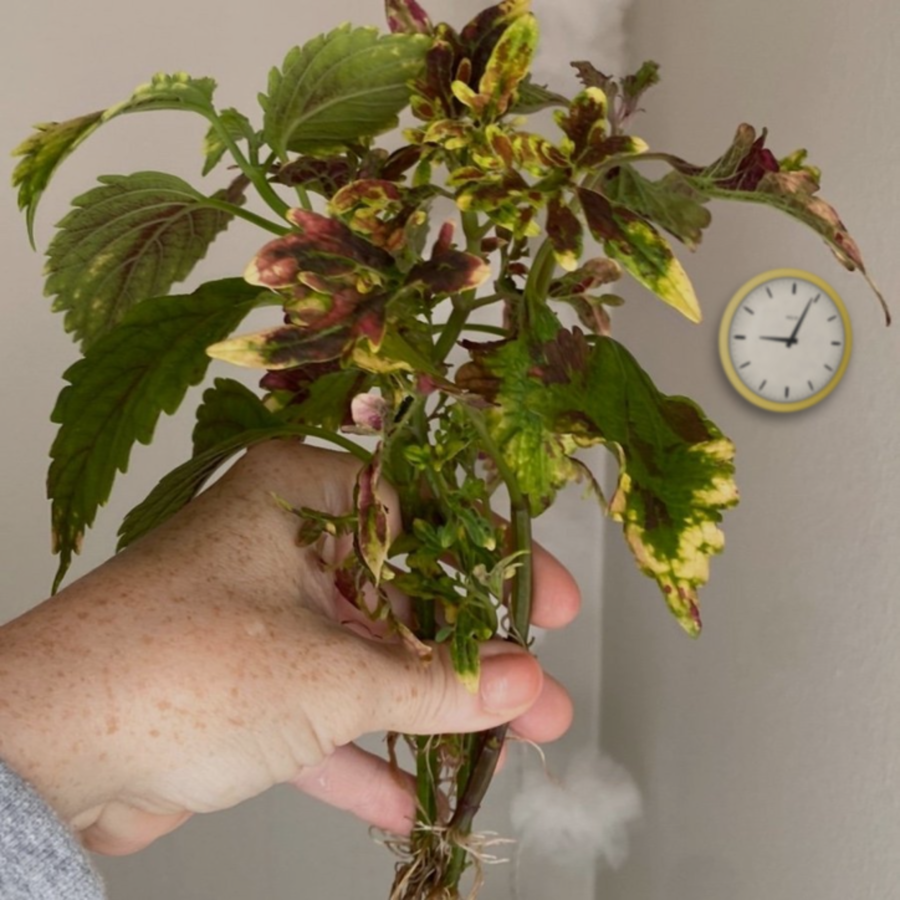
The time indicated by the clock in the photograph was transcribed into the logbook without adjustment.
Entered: 9:04
